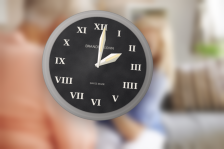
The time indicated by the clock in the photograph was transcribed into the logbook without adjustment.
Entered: 2:01
